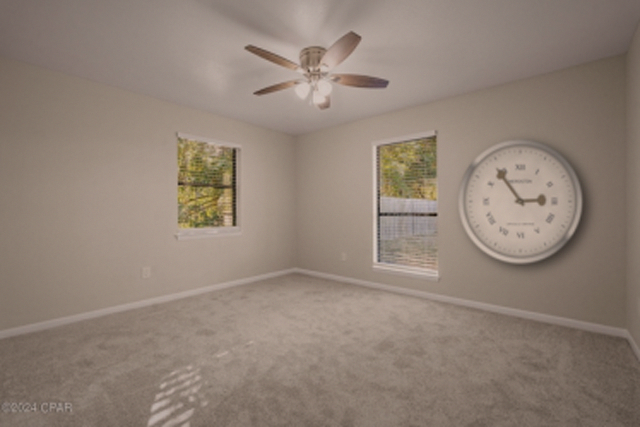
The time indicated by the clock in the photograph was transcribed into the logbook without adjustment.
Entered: 2:54
